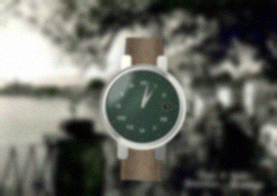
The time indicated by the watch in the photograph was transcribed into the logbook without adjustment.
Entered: 1:02
